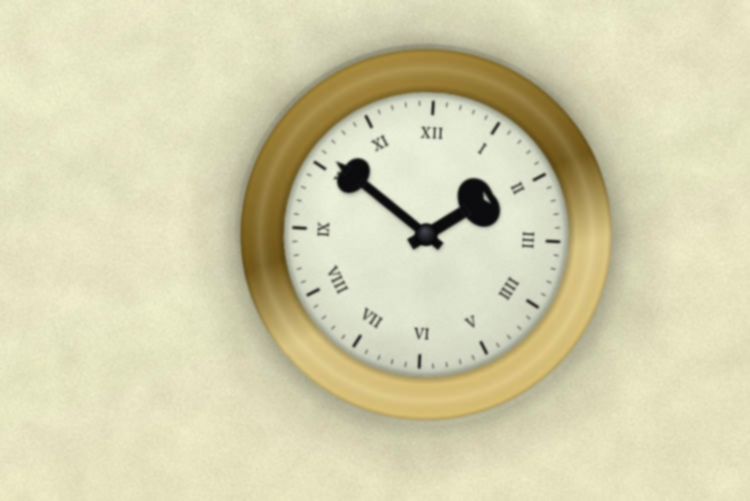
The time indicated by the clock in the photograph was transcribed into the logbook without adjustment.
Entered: 1:51
